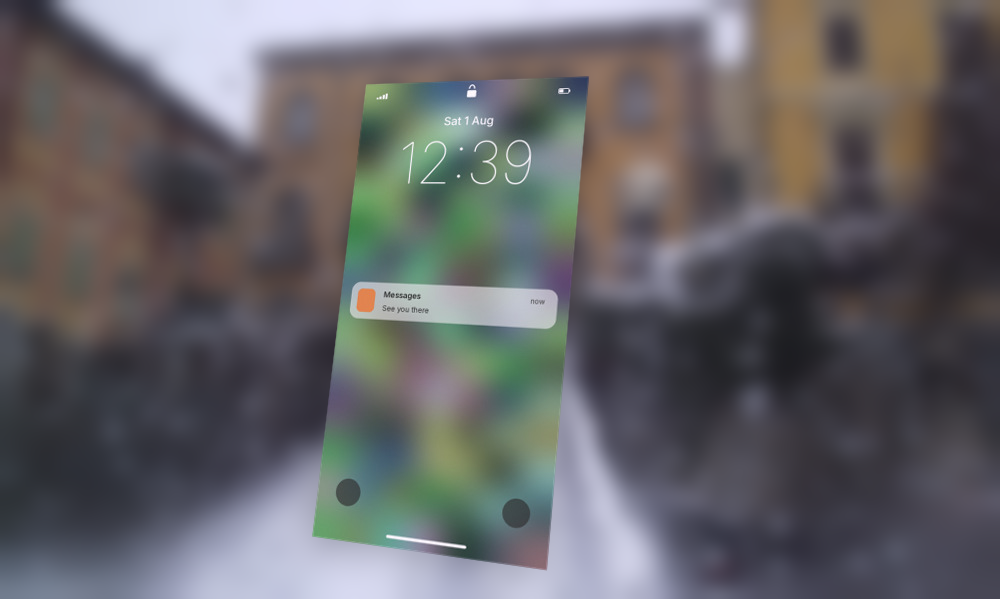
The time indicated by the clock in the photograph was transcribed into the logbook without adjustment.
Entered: 12:39
